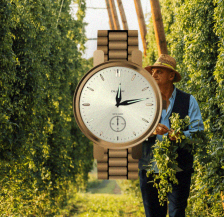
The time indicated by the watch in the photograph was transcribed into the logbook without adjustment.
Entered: 12:13
